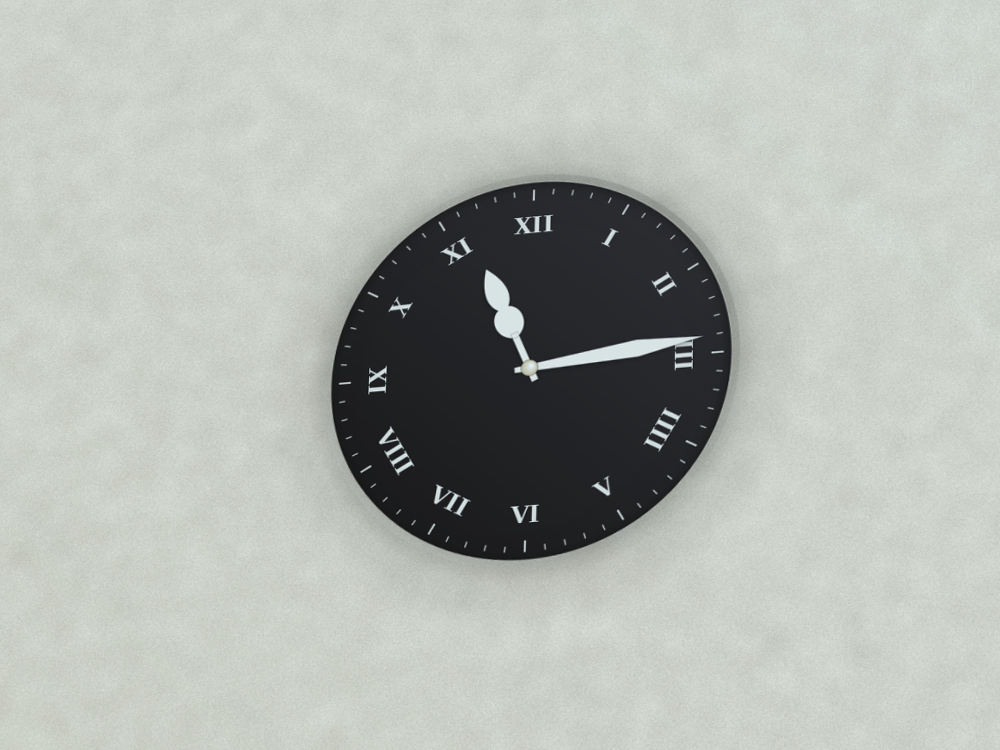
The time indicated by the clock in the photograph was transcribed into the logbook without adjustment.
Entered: 11:14
